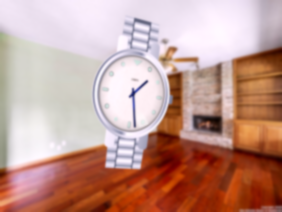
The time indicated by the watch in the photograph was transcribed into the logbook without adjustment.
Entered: 1:28
